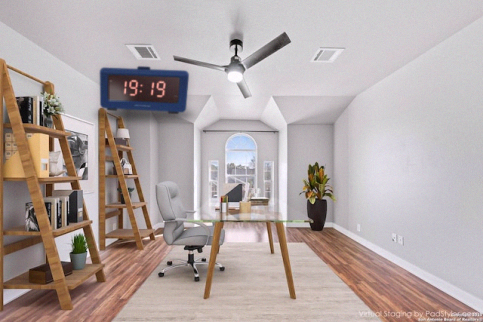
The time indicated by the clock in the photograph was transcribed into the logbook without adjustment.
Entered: 19:19
